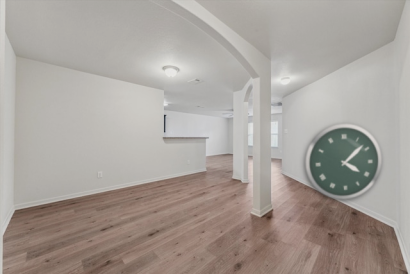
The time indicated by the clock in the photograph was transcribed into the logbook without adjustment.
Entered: 4:08
